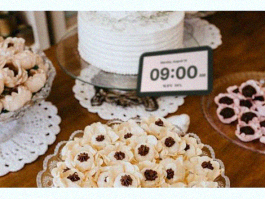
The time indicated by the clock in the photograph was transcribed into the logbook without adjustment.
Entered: 9:00
